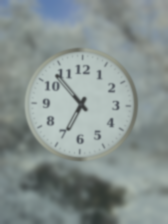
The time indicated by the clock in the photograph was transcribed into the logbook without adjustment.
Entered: 6:53
